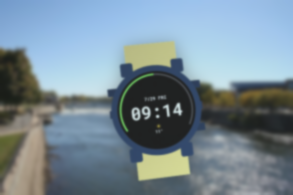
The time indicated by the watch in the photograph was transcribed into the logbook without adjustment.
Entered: 9:14
